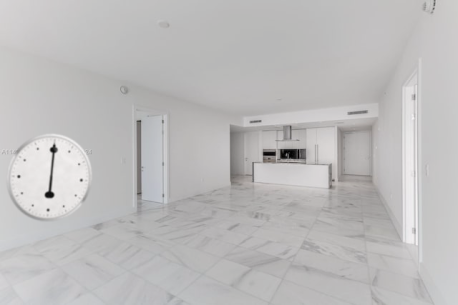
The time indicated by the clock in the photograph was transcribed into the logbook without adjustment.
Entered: 6:00
